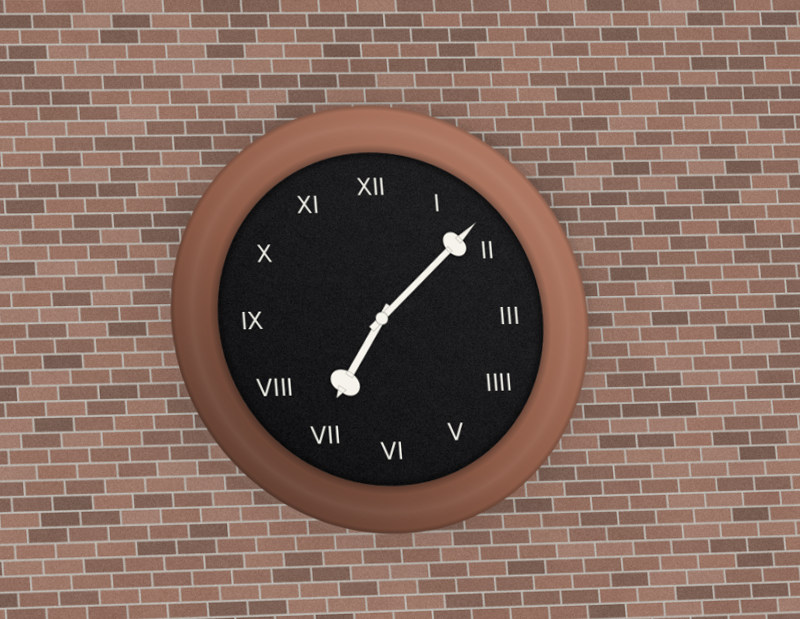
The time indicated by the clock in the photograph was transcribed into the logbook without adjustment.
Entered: 7:08
